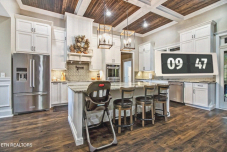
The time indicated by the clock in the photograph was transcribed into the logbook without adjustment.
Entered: 9:47
